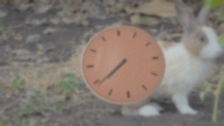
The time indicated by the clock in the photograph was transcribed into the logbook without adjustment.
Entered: 7:39
